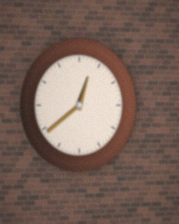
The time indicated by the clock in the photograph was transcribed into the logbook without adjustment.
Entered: 12:39
